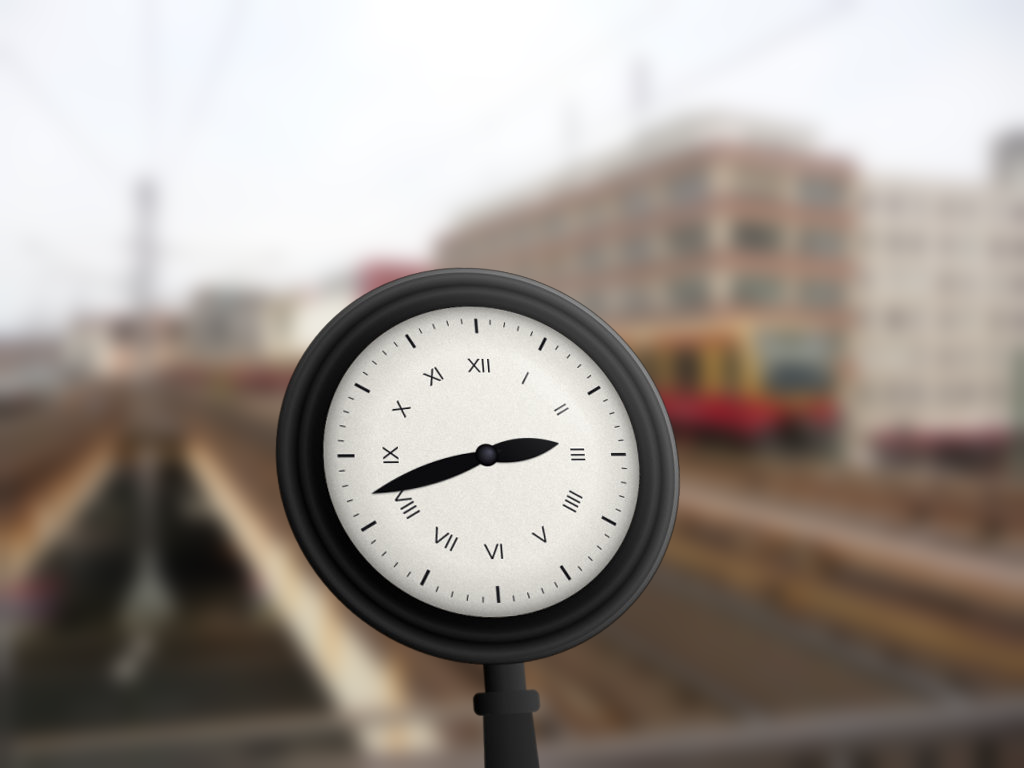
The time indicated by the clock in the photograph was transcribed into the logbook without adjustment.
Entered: 2:42
